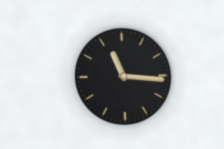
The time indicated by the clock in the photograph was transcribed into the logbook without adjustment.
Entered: 11:16
